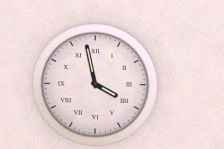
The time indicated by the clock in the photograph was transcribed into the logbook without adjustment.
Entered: 3:58
